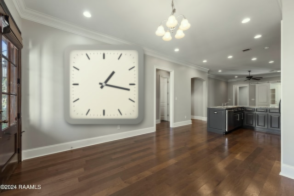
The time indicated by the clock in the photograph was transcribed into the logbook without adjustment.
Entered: 1:17
